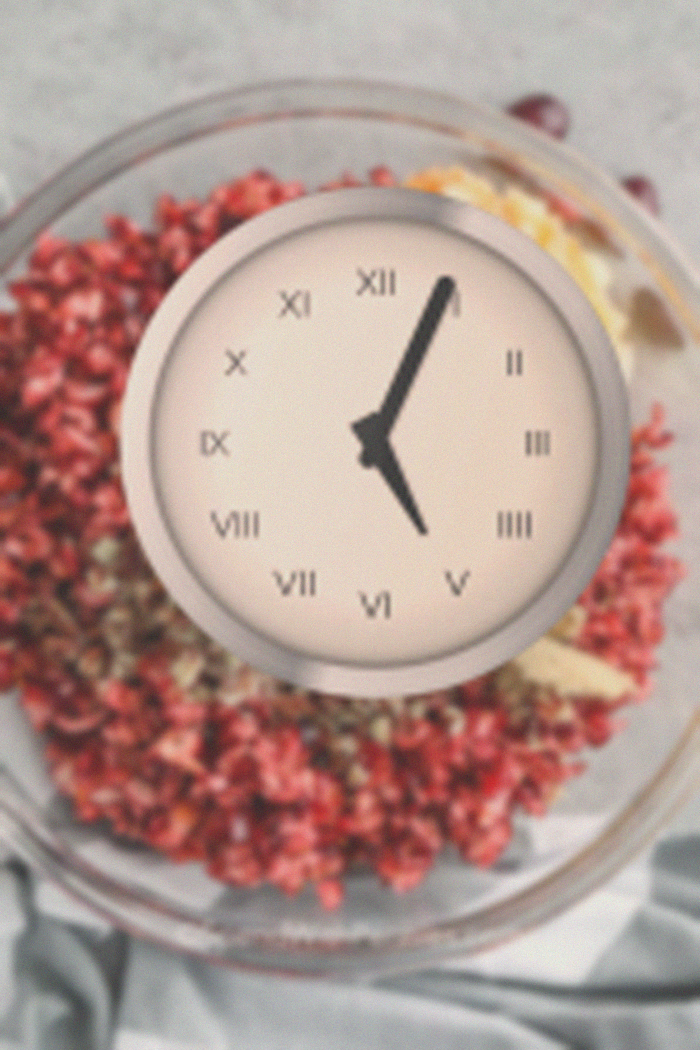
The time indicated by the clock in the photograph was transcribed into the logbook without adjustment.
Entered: 5:04
